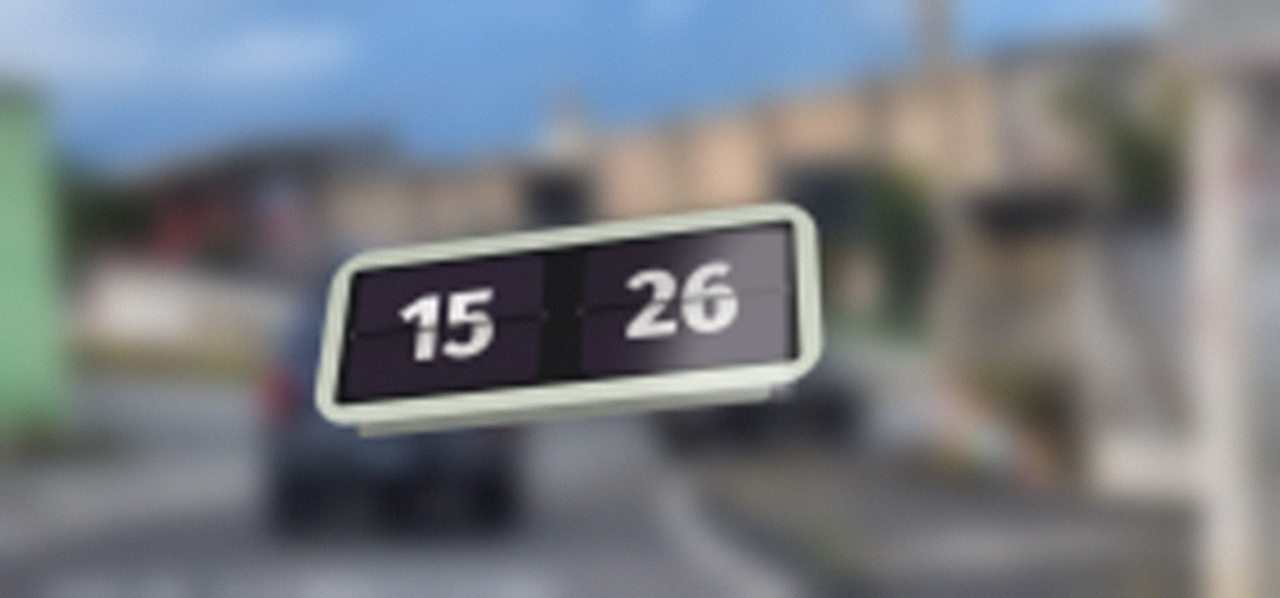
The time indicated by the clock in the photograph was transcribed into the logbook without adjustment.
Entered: 15:26
